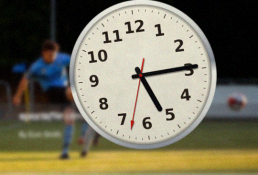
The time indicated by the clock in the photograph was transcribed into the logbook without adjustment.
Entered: 5:14:33
